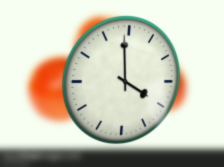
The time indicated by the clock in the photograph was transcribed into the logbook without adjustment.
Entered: 3:59
